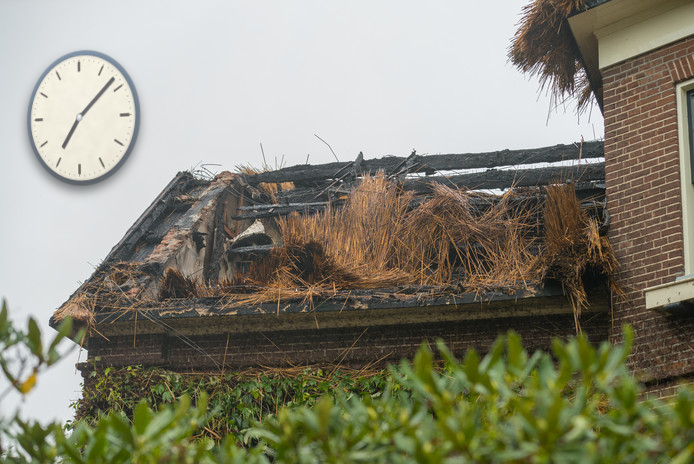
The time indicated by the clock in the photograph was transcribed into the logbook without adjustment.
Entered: 7:08
